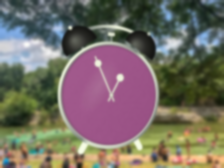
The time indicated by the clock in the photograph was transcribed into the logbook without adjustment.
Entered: 12:56
